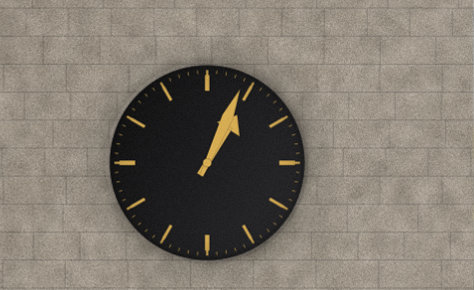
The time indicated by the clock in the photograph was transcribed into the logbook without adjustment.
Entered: 1:04
